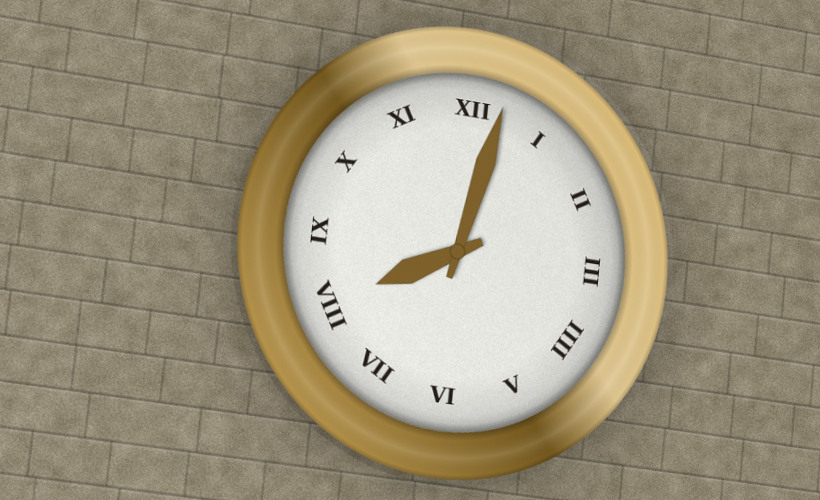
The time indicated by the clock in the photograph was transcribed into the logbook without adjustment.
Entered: 8:02
